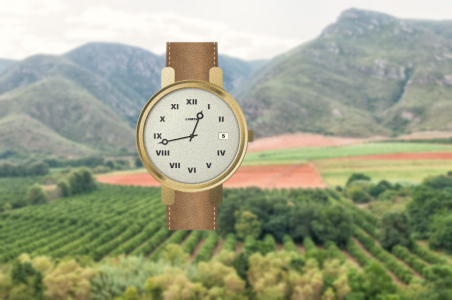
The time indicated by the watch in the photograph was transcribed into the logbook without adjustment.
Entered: 12:43
